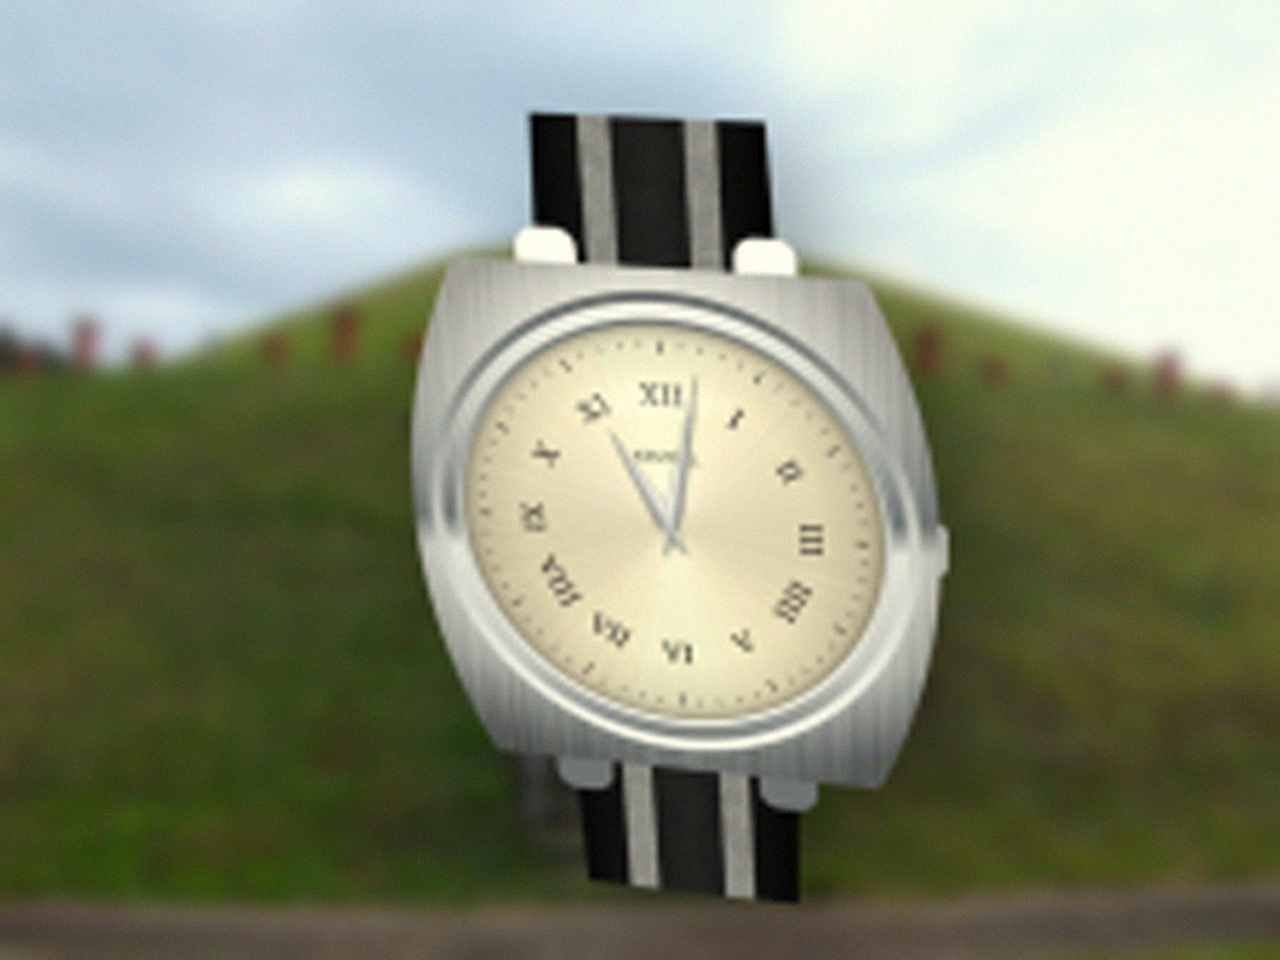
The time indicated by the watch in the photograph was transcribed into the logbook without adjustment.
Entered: 11:02
